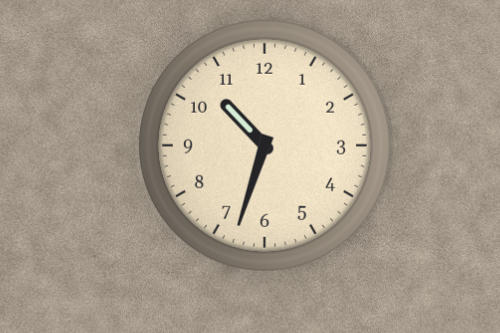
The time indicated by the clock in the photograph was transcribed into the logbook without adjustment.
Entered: 10:33
